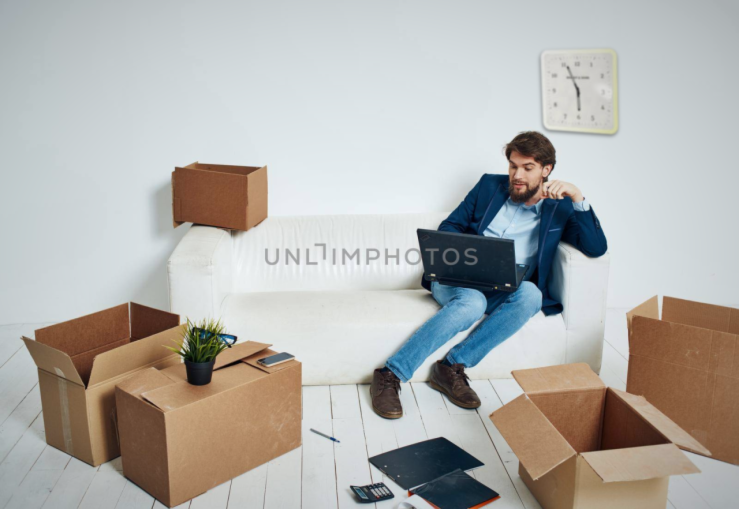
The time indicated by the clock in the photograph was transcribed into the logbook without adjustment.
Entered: 5:56
